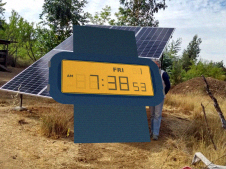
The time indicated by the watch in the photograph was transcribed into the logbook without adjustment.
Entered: 7:38:53
